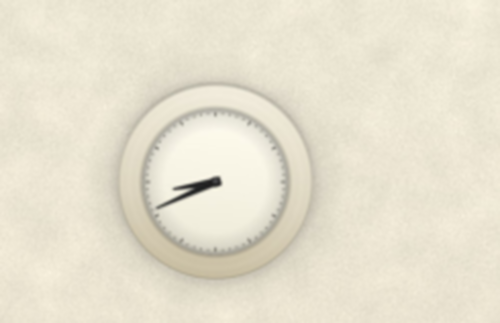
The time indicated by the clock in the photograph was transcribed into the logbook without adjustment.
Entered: 8:41
